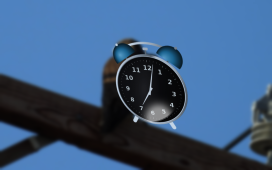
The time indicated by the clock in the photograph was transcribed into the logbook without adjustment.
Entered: 7:02
